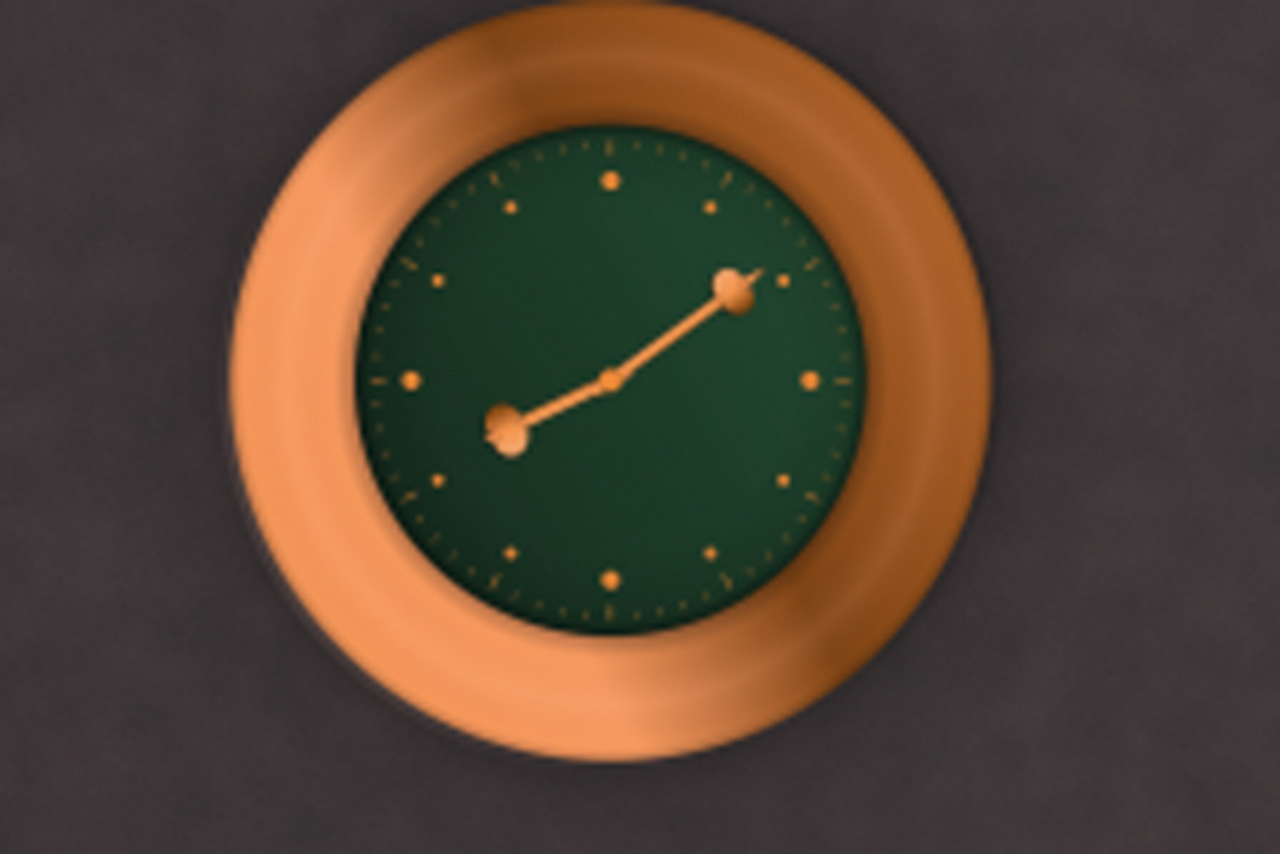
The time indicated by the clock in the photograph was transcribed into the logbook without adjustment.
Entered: 8:09
